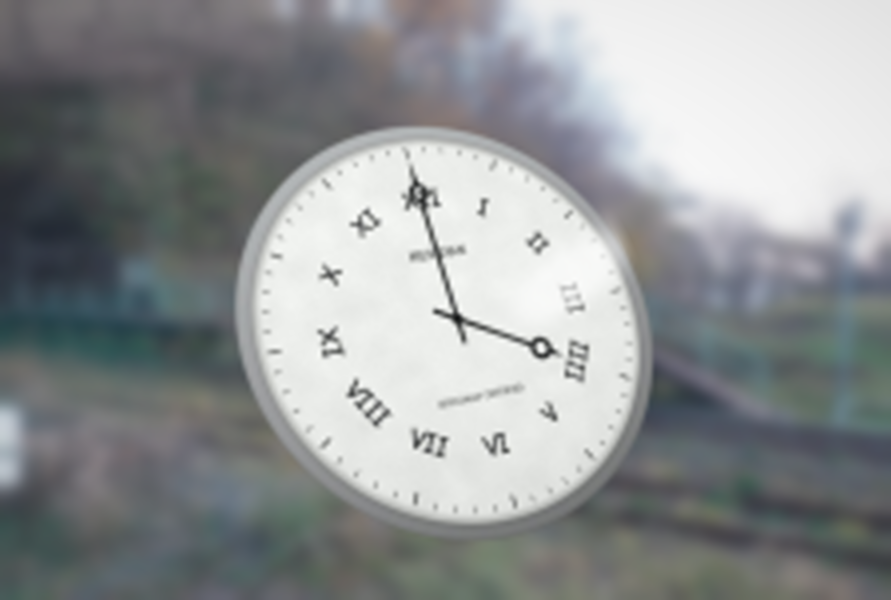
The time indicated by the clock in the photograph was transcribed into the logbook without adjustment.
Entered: 4:00
